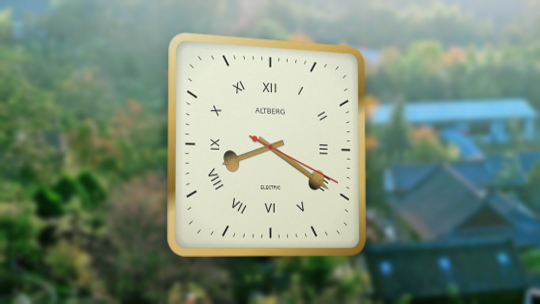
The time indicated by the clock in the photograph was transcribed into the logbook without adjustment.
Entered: 8:20:19
